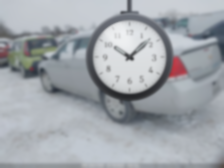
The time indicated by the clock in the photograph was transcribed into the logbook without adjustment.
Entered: 10:08
